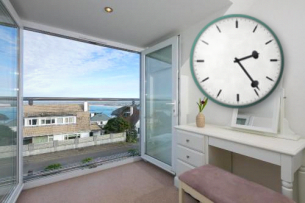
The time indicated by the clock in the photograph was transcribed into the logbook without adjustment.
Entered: 2:24
